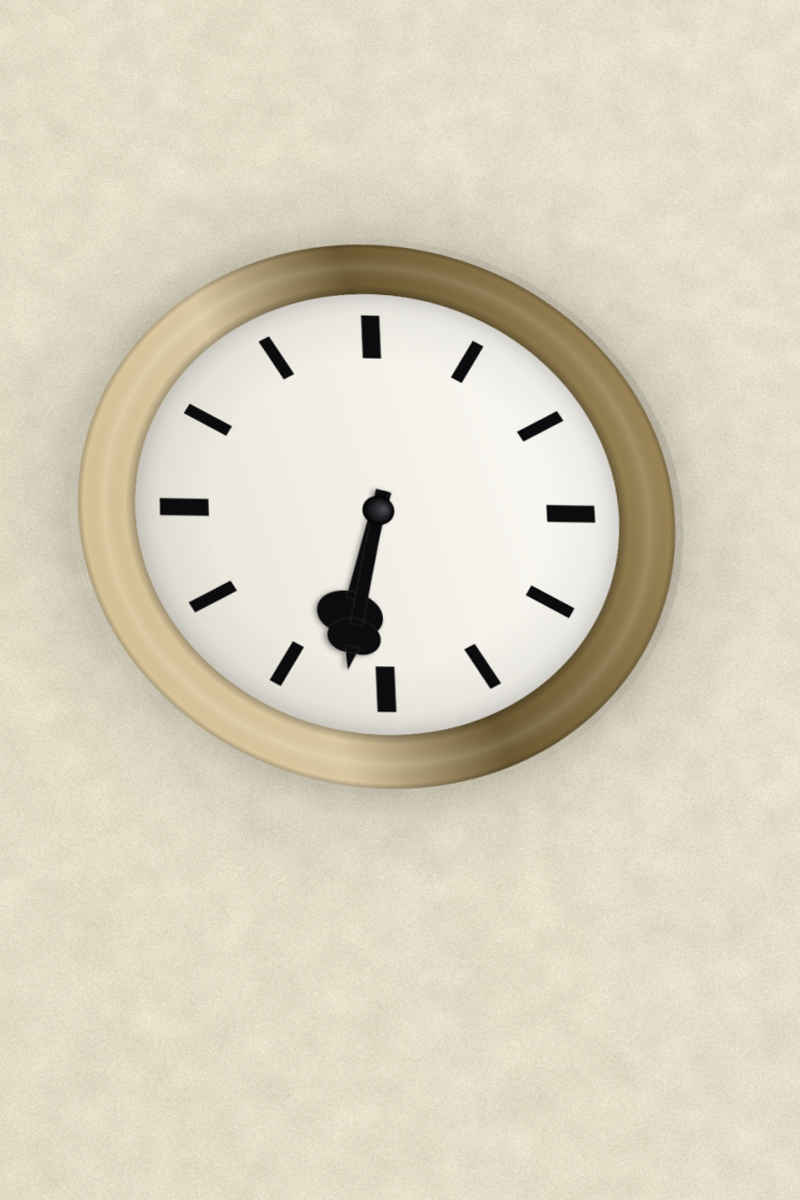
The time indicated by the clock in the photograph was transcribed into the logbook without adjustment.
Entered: 6:32
